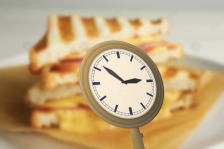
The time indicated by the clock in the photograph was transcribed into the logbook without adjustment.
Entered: 2:52
